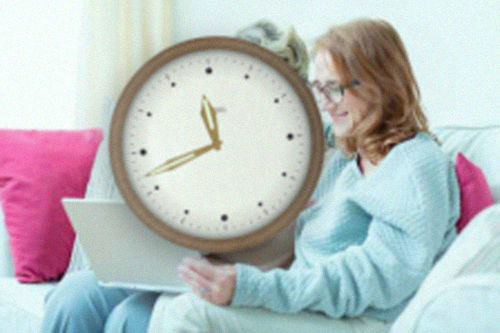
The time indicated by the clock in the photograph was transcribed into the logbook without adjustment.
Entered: 11:42
